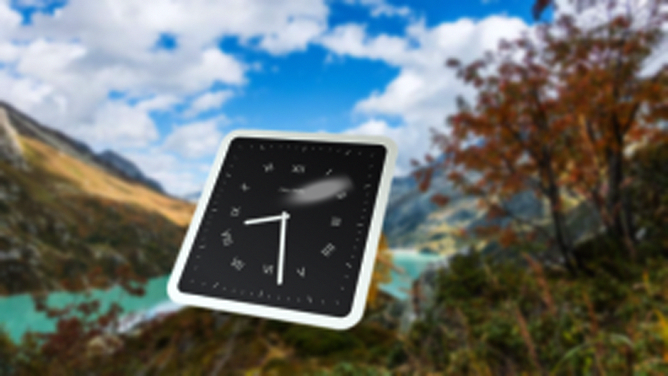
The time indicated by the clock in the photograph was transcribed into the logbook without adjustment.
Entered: 8:28
